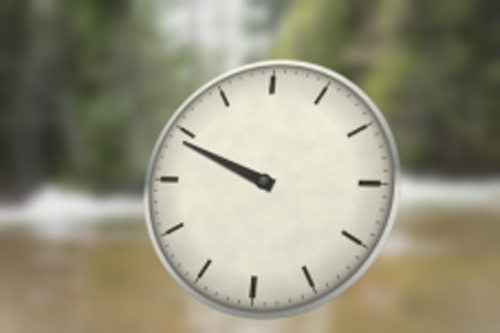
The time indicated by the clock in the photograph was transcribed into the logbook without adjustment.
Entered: 9:49
